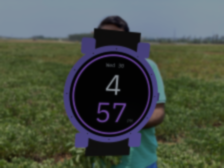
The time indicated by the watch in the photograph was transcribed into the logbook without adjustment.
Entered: 4:57
